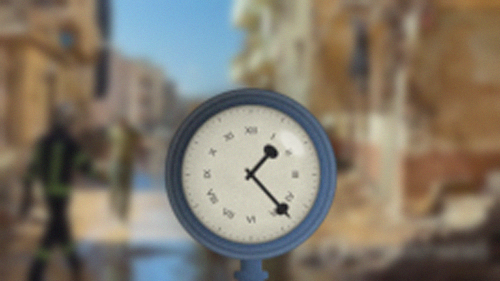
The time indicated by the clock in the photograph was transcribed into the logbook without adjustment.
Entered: 1:23
